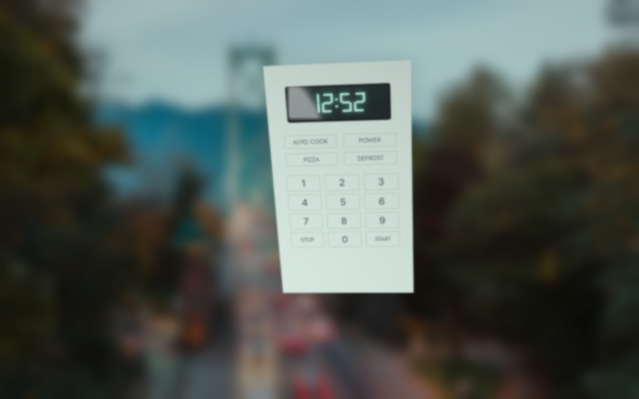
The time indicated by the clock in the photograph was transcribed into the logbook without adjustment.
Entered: 12:52
